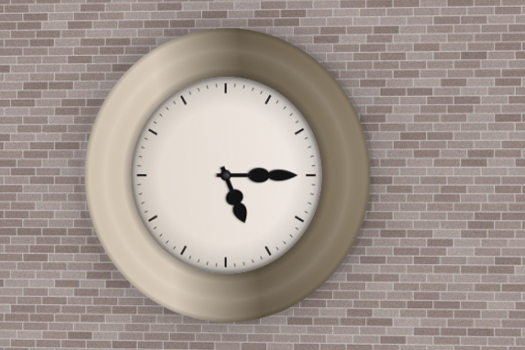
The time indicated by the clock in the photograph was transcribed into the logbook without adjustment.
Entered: 5:15
